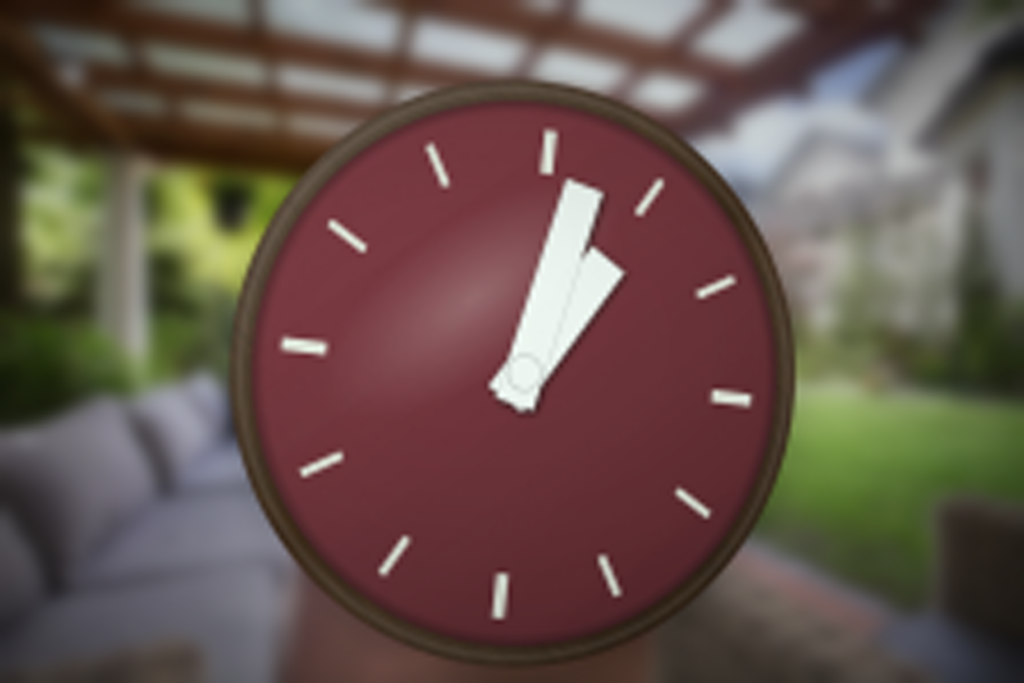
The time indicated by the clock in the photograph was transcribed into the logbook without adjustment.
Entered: 1:02
